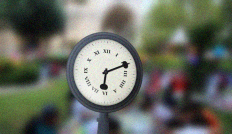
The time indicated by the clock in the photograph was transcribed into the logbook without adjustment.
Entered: 6:11
